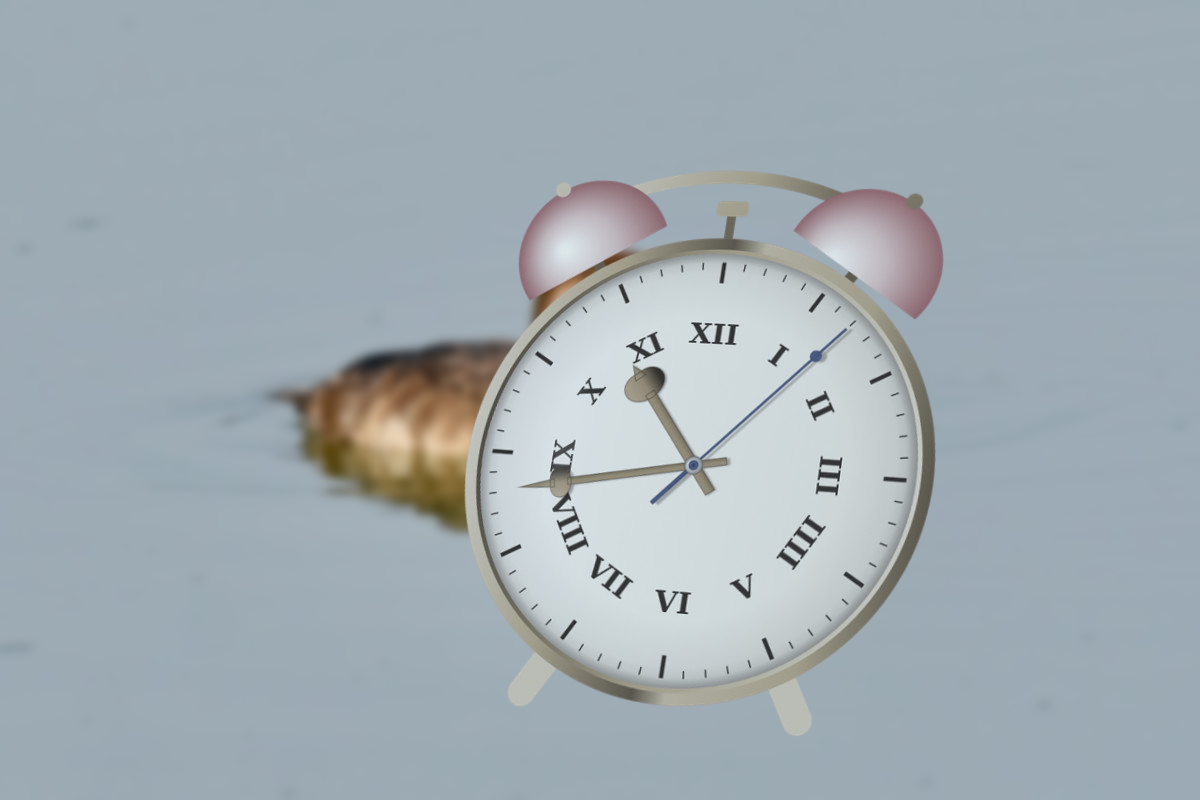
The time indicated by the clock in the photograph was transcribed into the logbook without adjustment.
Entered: 10:43:07
